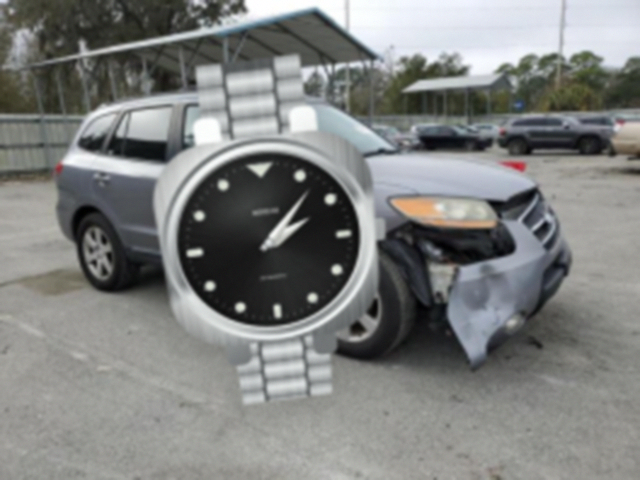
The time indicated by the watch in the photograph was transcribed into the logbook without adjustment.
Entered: 2:07
